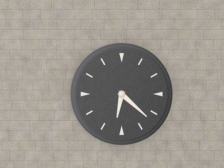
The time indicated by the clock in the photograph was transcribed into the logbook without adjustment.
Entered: 6:22
